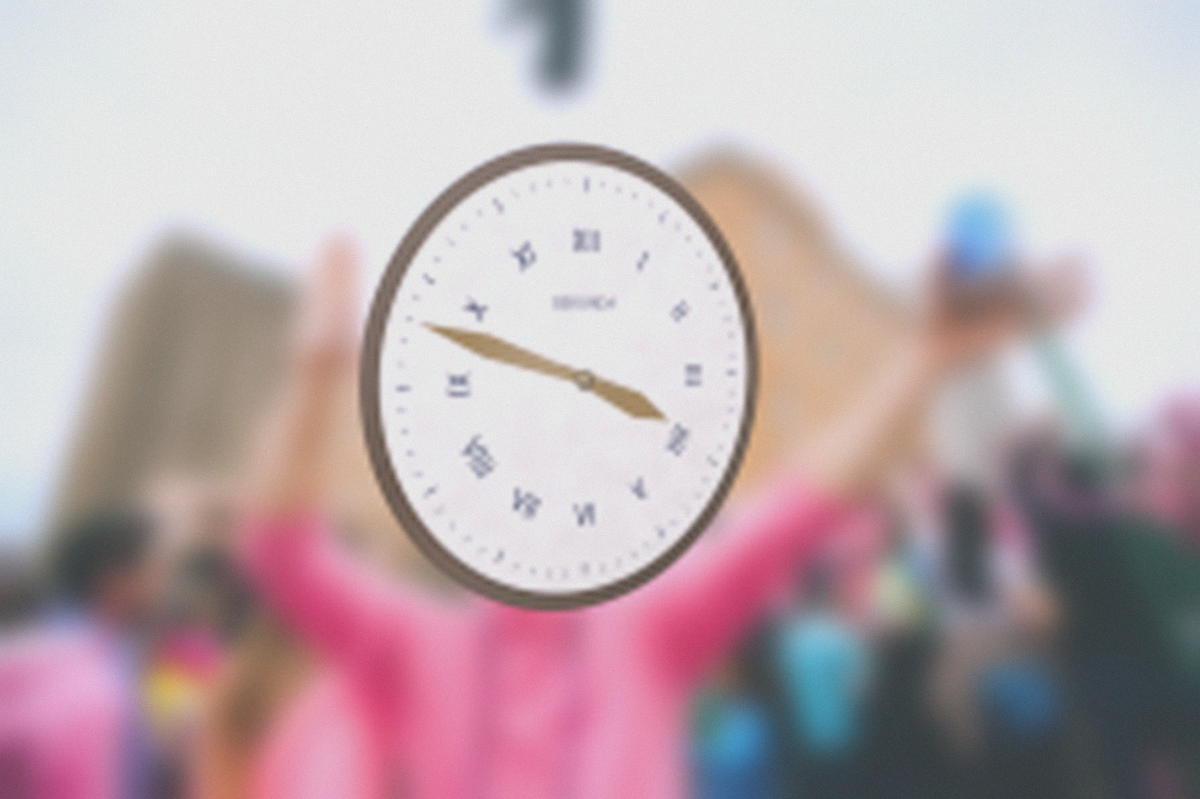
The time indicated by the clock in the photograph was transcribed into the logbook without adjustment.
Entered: 3:48
